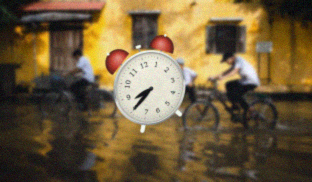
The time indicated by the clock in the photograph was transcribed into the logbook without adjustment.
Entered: 8:40
